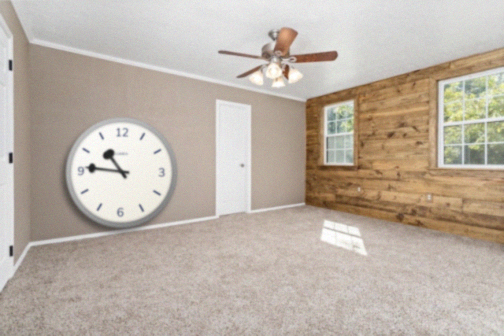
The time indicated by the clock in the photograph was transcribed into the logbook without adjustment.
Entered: 10:46
